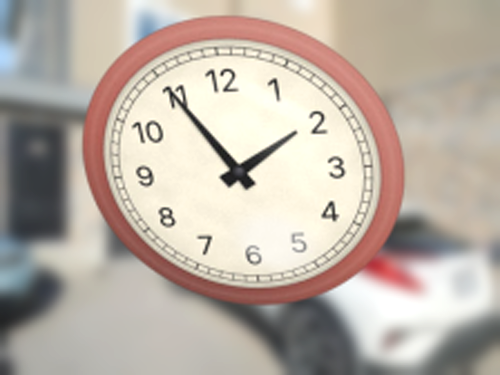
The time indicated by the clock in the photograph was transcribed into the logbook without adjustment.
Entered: 1:55
